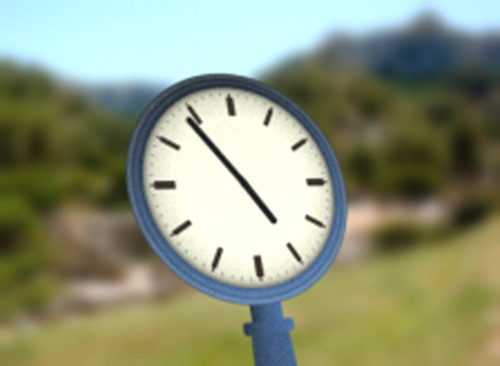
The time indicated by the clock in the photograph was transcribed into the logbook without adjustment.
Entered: 4:54
